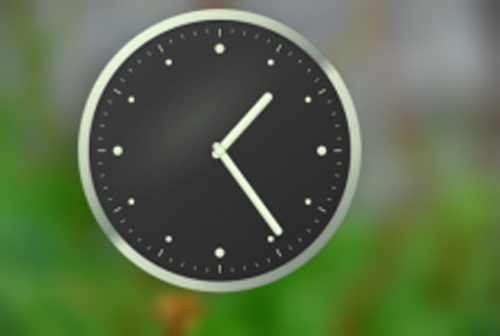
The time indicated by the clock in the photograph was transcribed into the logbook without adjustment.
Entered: 1:24
